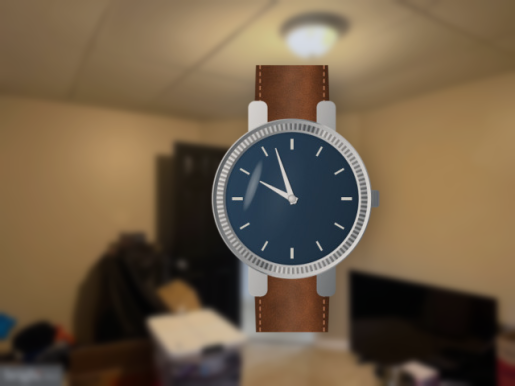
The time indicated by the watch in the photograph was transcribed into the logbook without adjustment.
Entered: 9:57
